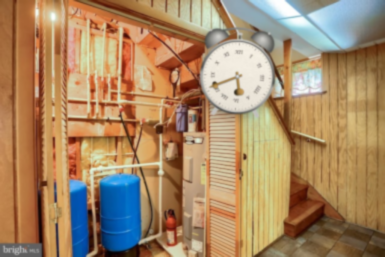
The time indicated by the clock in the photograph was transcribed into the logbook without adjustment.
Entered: 5:41
